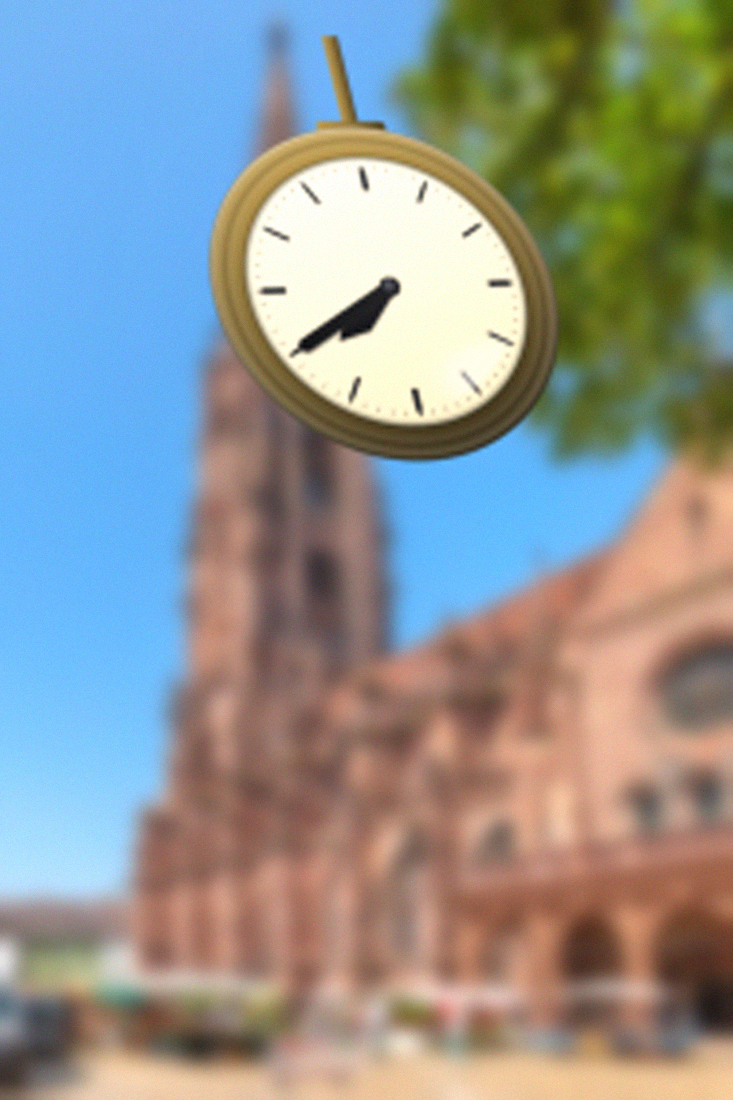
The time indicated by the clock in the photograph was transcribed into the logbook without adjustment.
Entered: 7:40
